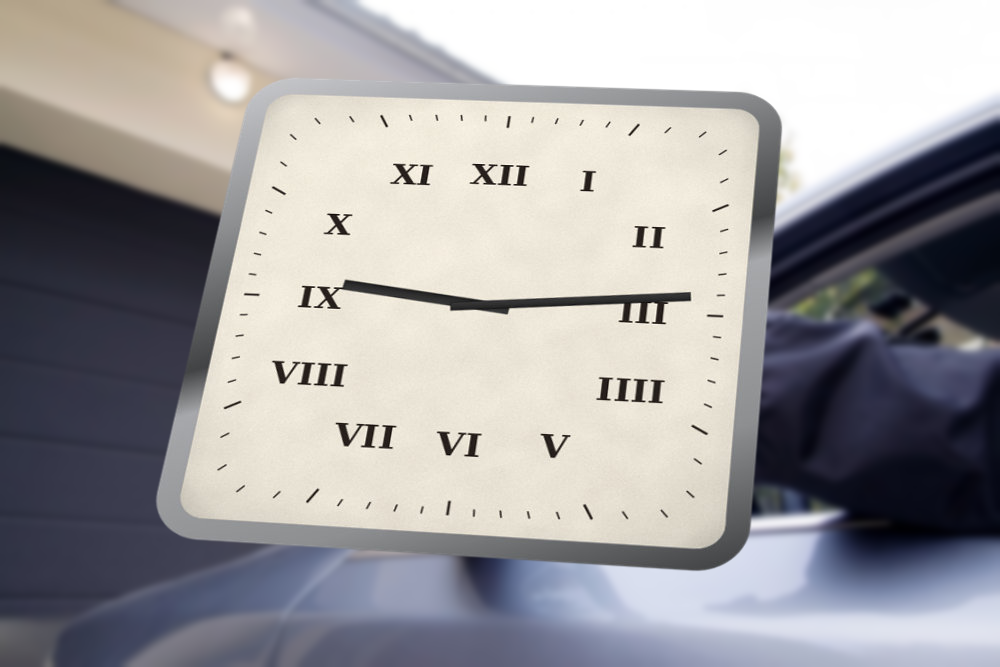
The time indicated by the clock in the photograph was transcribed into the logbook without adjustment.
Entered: 9:14
